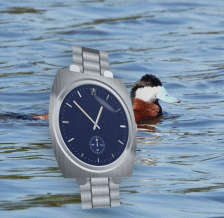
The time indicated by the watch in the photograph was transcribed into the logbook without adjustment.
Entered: 12:52
